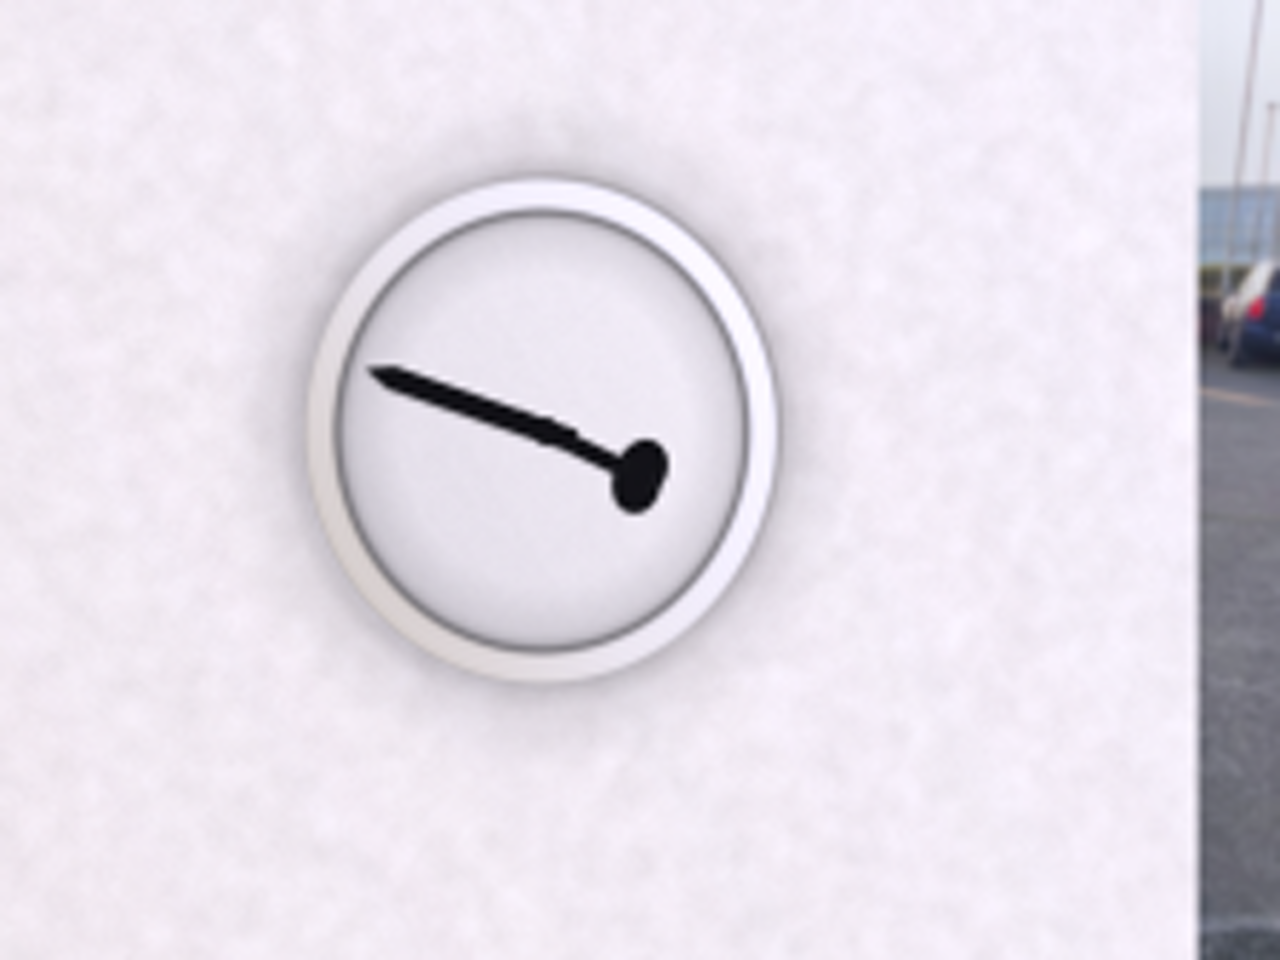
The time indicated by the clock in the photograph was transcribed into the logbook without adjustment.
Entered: 3:48
